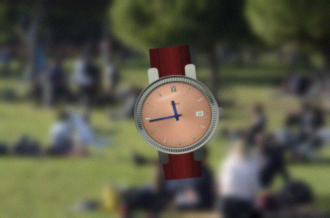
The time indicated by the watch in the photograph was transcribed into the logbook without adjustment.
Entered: 11:44
